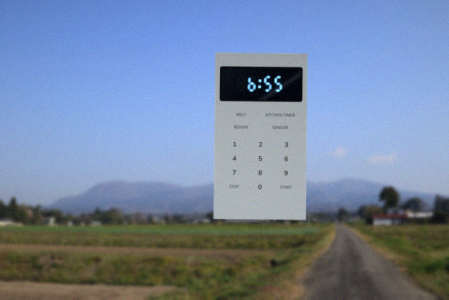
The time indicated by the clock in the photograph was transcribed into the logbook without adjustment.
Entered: 6:55
